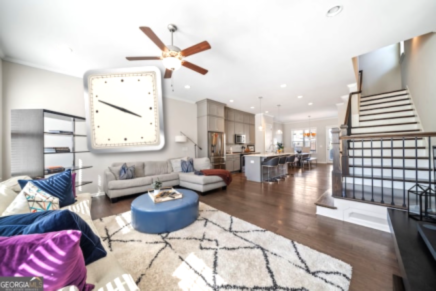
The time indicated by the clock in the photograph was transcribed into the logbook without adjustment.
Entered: 3:49
